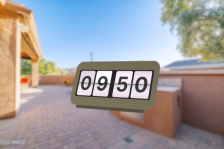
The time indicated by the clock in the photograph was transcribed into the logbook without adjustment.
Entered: 9:50
